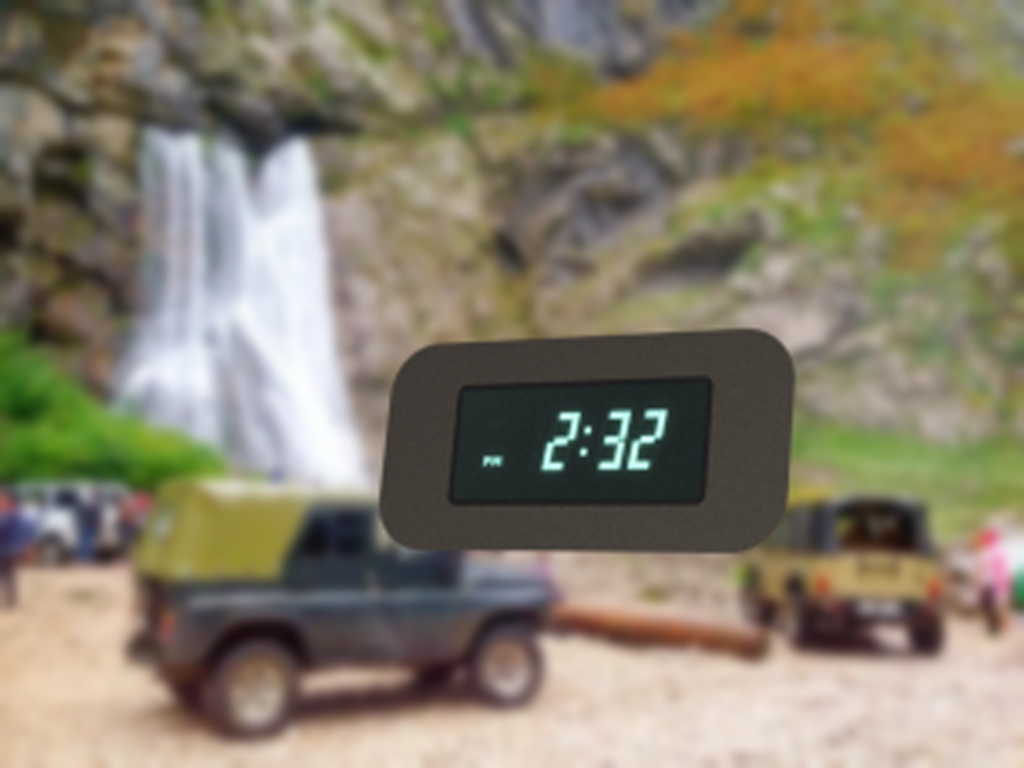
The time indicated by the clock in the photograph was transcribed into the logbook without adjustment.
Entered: 2:32
